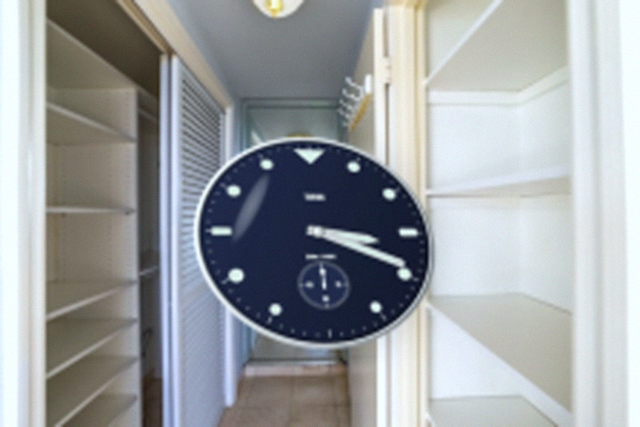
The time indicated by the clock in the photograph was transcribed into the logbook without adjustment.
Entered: 3:19
